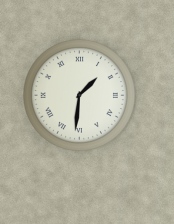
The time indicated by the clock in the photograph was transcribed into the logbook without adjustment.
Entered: 1:31
